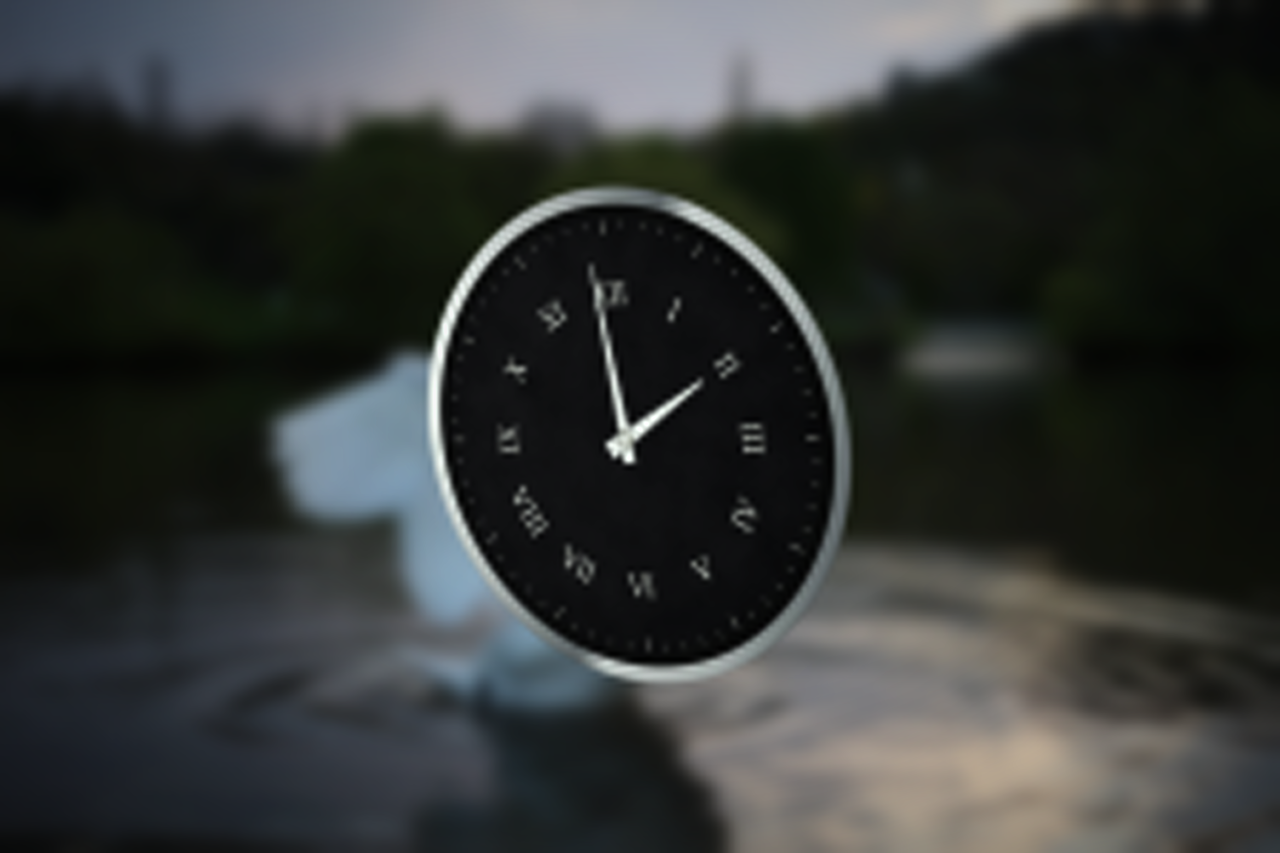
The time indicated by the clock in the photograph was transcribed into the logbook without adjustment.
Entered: 1:59
